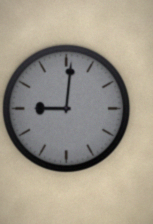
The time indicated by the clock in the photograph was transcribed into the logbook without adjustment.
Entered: 9:01
